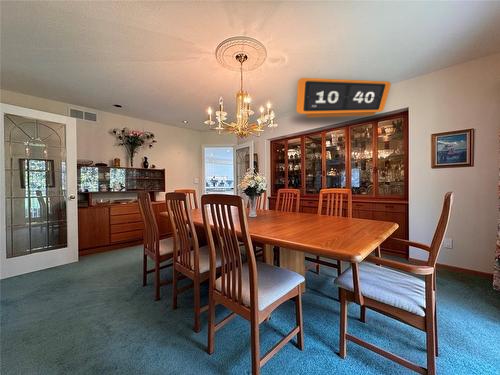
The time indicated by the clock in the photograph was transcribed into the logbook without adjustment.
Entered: 10:40
